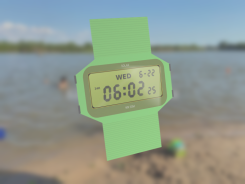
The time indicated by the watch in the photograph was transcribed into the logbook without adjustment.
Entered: 6:02:25
